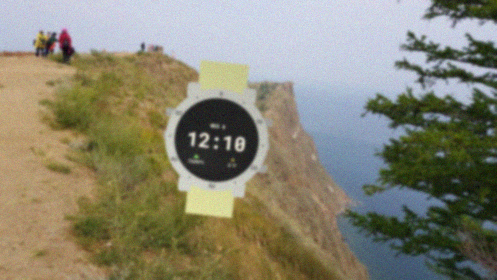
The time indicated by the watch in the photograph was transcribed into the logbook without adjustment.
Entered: 12:10
